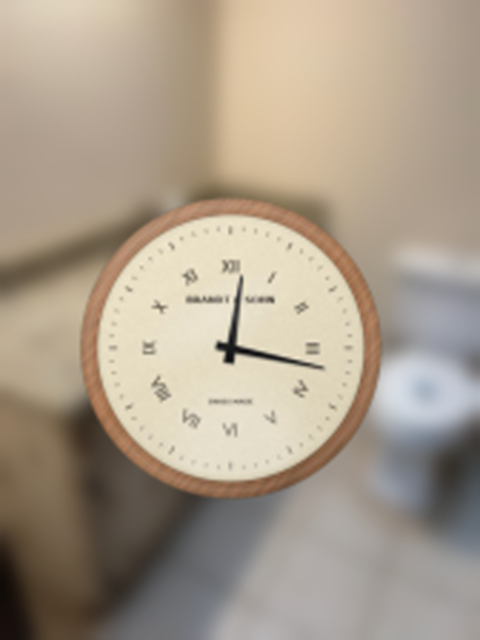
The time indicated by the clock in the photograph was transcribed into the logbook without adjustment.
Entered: 12:17
